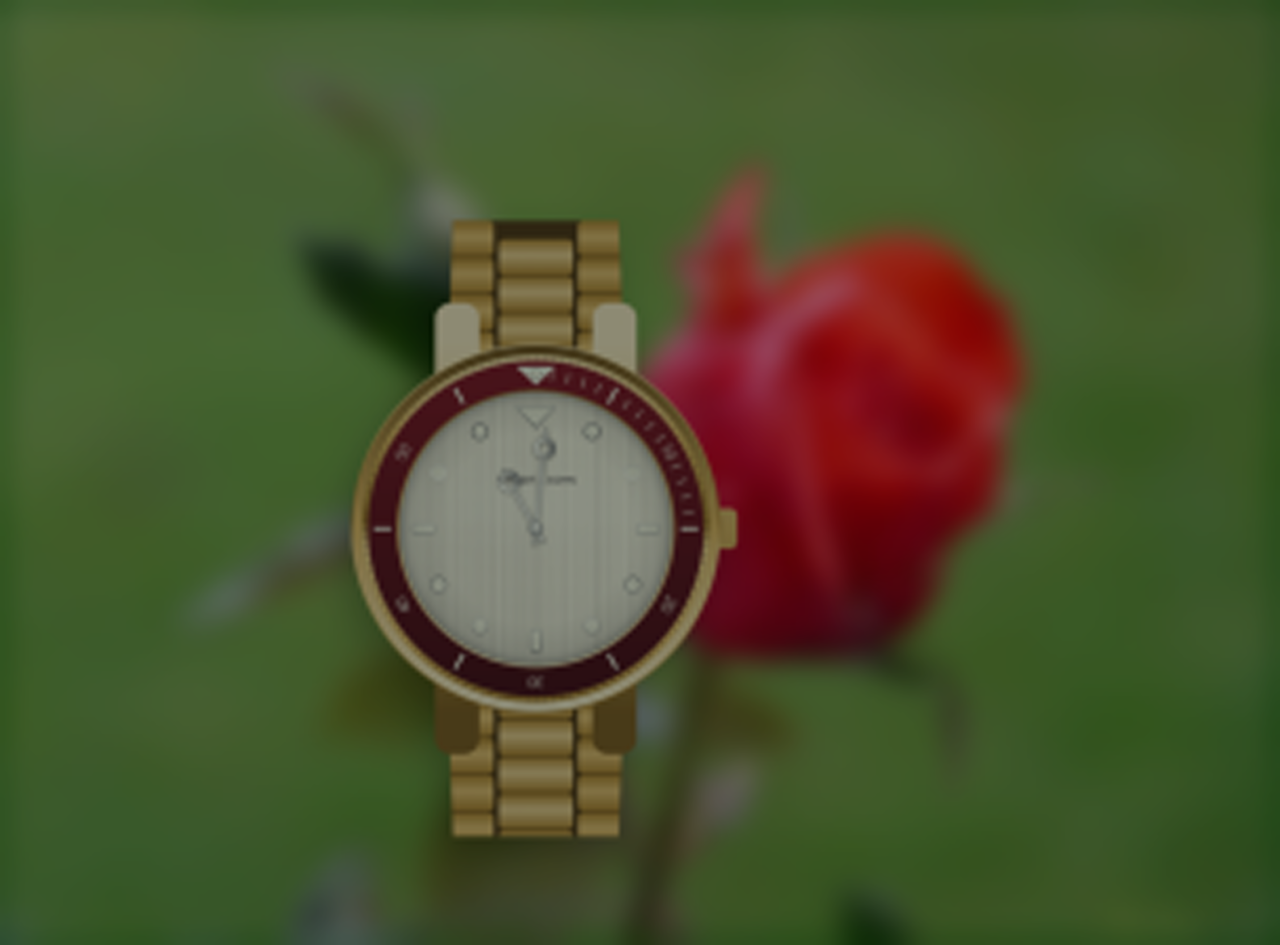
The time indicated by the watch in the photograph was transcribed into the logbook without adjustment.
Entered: 11:01
